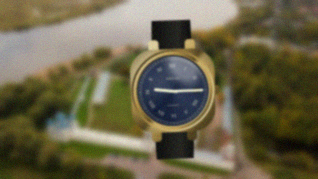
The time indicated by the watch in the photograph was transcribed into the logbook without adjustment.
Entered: 9:15
